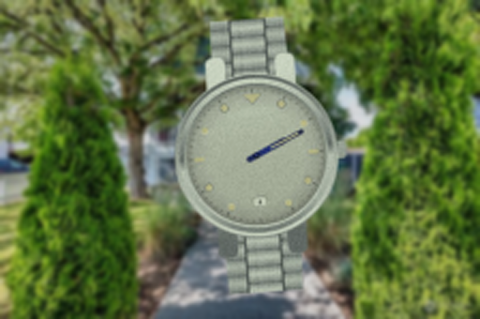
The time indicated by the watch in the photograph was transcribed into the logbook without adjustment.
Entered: 2:11
